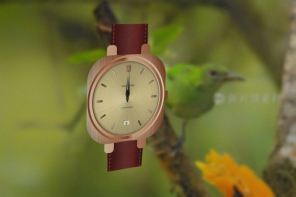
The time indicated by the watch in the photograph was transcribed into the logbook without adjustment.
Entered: 12:00
